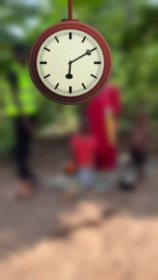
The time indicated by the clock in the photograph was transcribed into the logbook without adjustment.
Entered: 6:10
